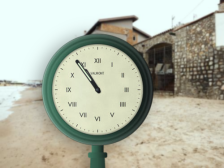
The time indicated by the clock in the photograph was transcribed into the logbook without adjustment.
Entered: 10:54
